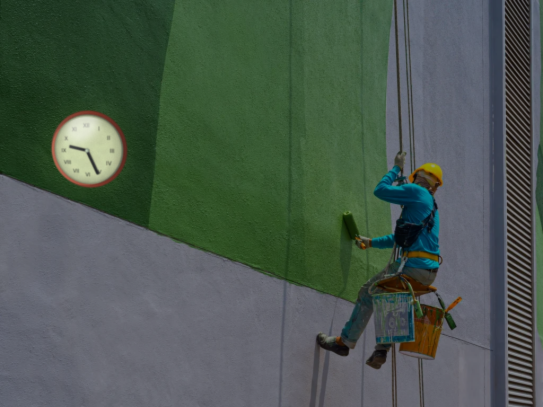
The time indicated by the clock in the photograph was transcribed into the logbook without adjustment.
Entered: 9:26
